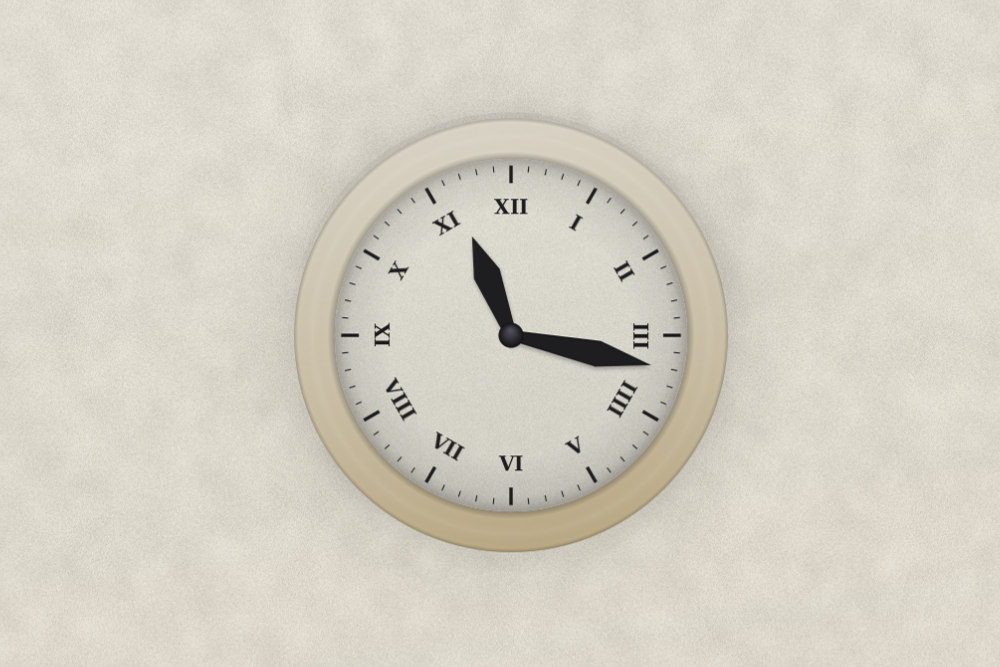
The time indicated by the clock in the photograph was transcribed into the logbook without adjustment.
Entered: 11:17
